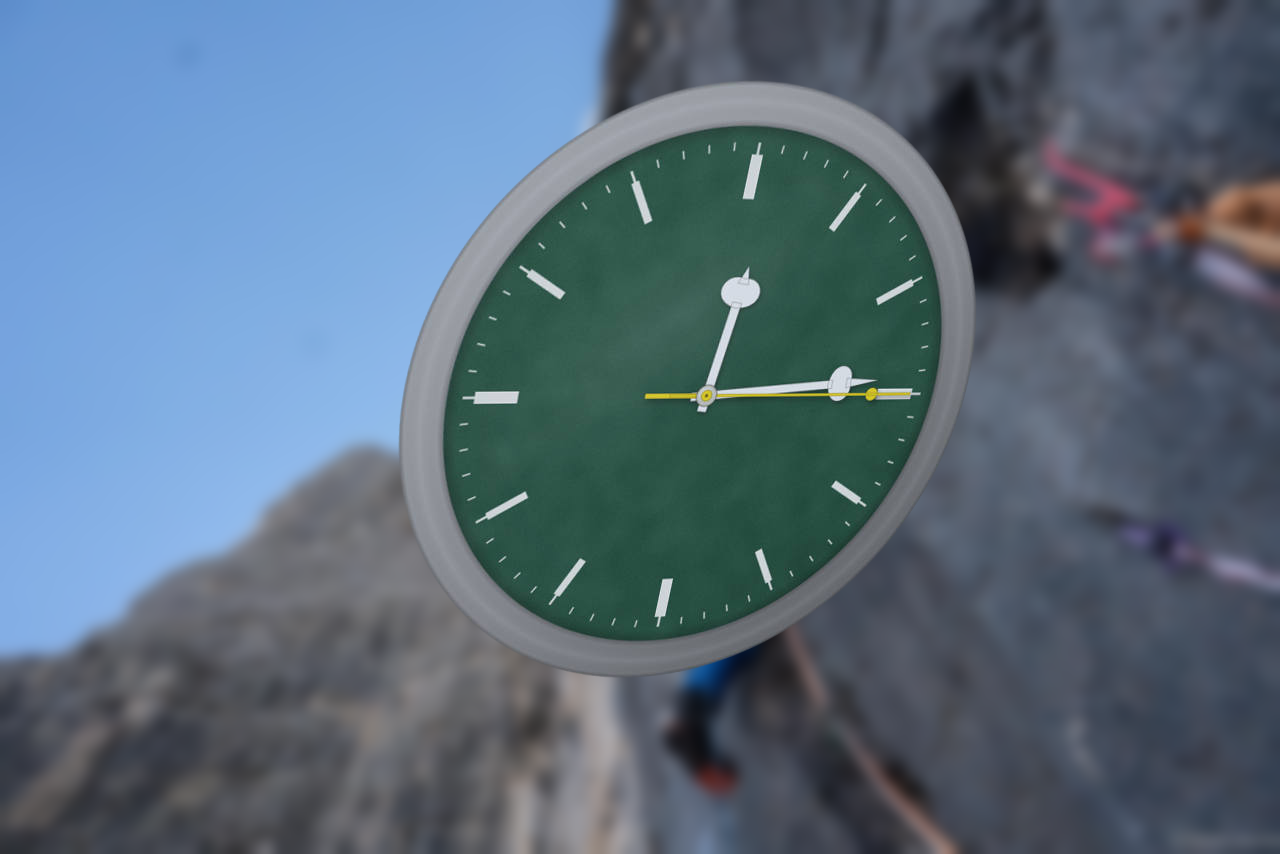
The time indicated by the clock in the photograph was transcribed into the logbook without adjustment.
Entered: 12:14:15
